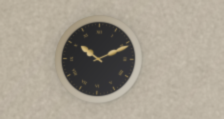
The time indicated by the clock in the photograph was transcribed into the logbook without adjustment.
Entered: 10:11
